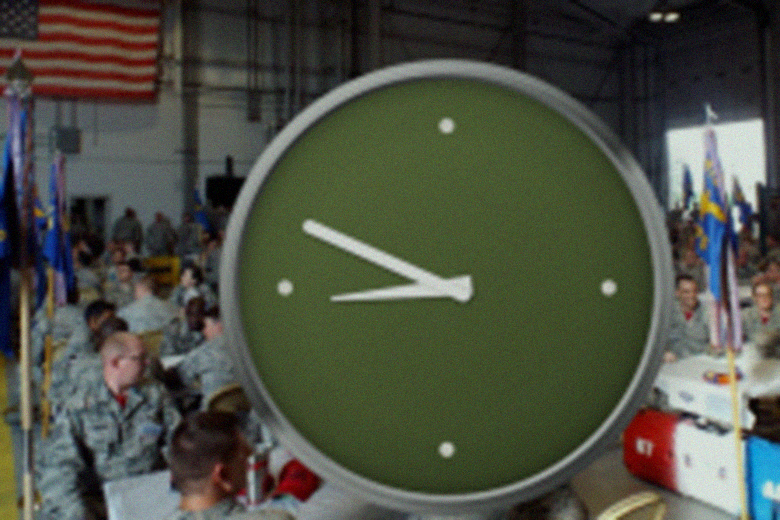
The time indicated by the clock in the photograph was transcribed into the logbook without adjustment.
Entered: 8:49
